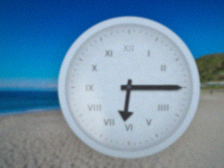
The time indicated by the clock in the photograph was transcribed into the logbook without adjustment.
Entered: 6:15
